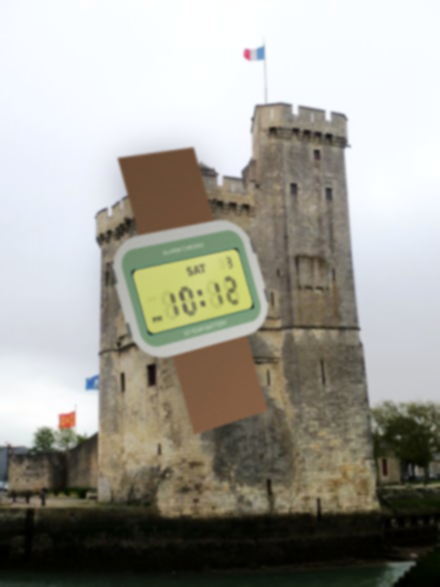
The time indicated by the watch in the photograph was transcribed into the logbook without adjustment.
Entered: 10:12
